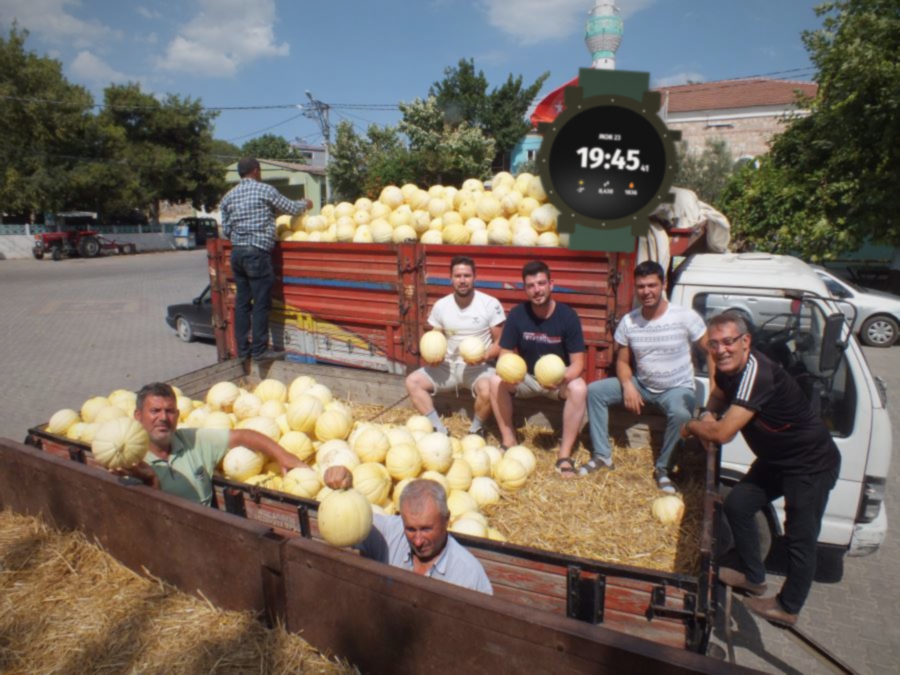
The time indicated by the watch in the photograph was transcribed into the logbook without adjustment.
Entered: 19:45
